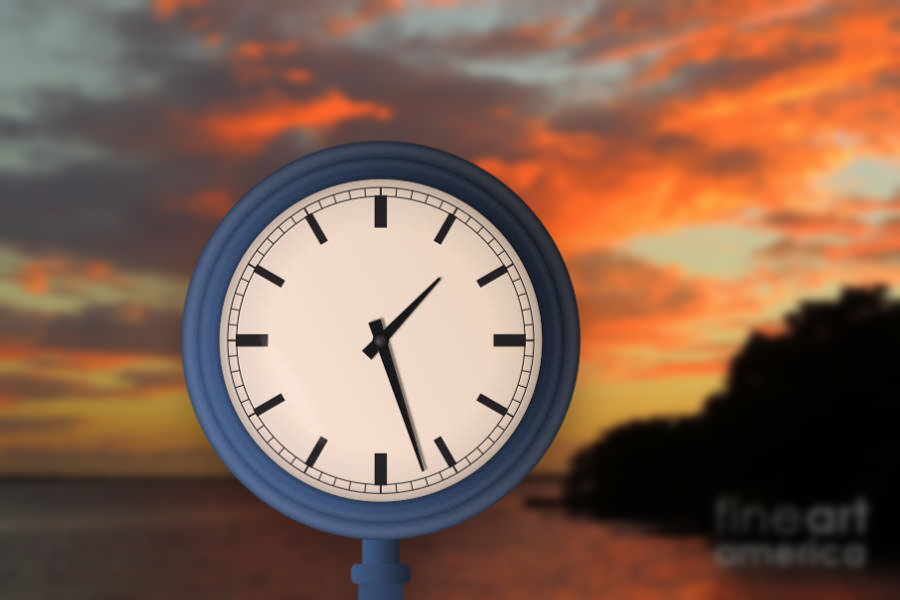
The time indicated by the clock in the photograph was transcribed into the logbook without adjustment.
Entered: 1:27
